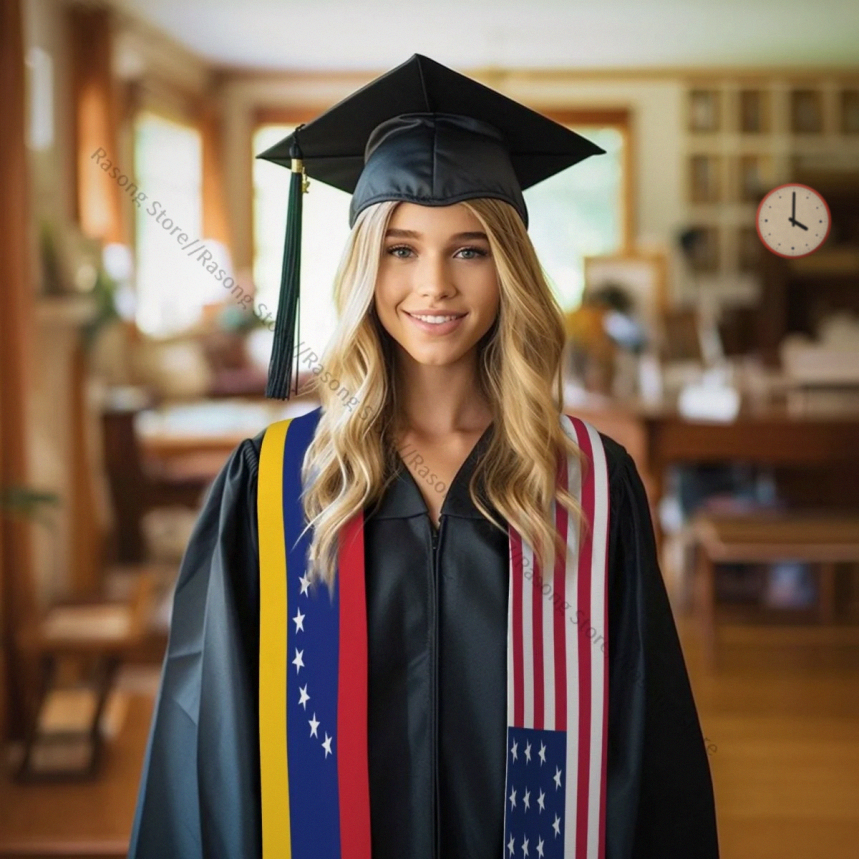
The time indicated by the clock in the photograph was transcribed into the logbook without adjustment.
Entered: 4:00
